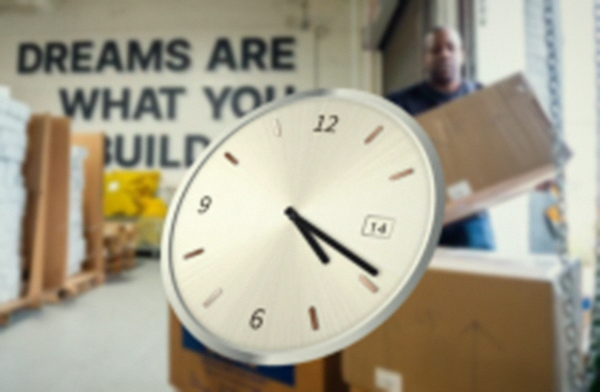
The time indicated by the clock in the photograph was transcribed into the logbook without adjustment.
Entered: 4:19
